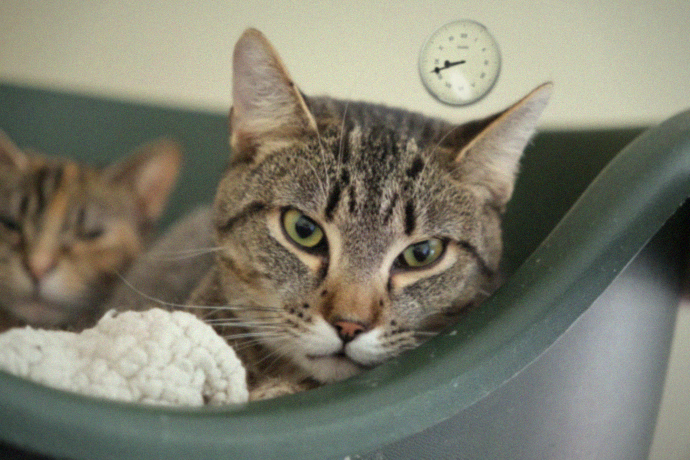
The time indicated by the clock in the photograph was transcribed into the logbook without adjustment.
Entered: 8:42
